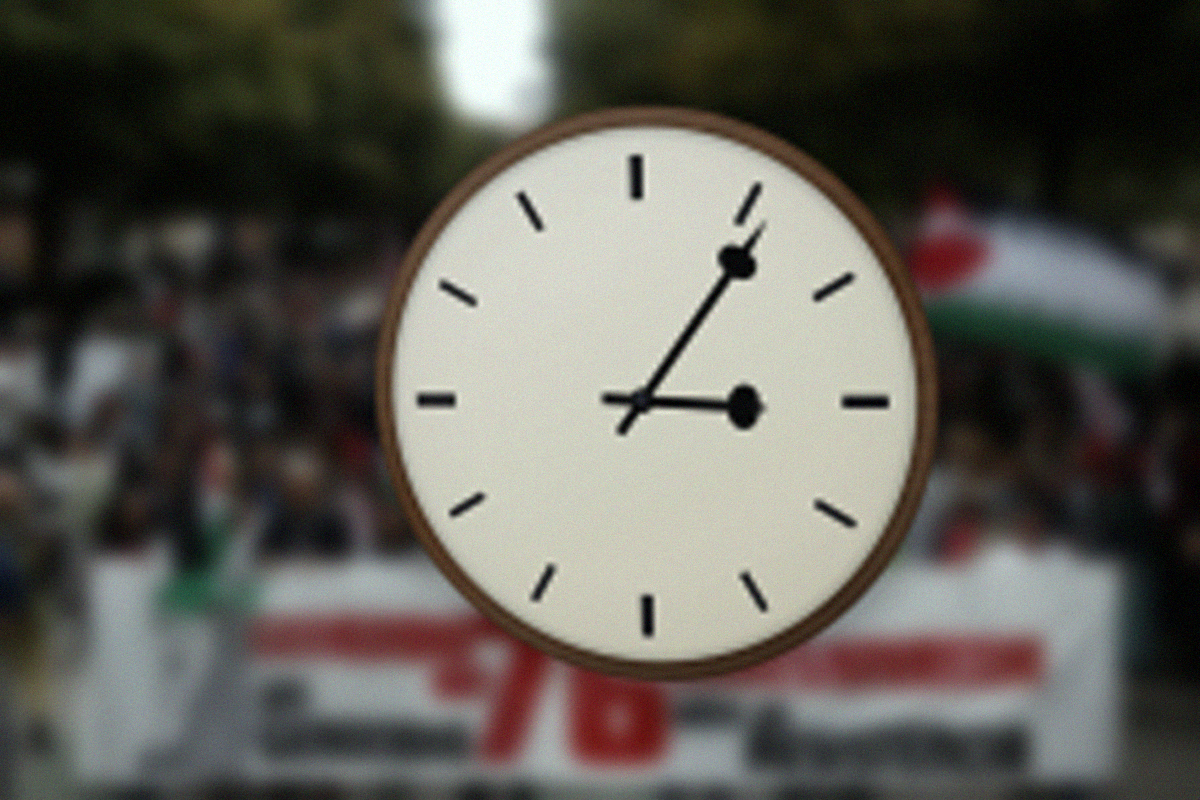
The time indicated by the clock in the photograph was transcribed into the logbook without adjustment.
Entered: 3:06
